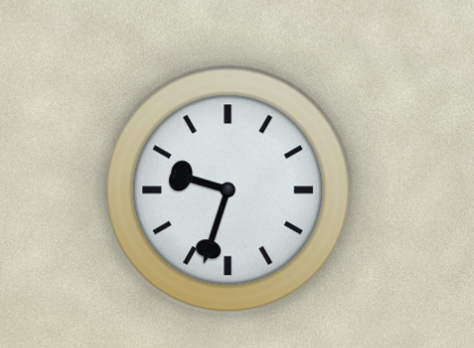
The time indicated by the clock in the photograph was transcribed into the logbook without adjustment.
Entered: 9:33
